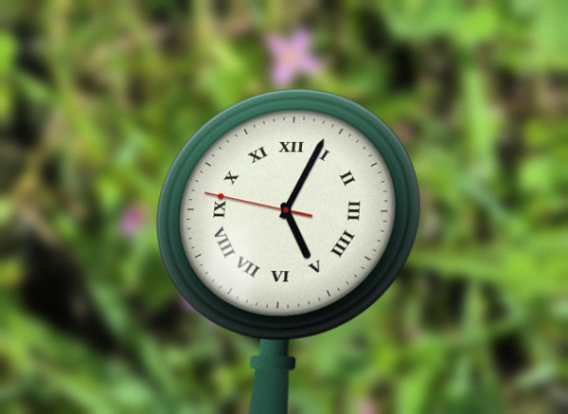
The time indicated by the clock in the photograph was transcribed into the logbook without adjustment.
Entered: 5:03:47
